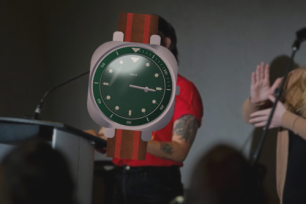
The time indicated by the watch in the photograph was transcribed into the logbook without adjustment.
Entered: 3:16
